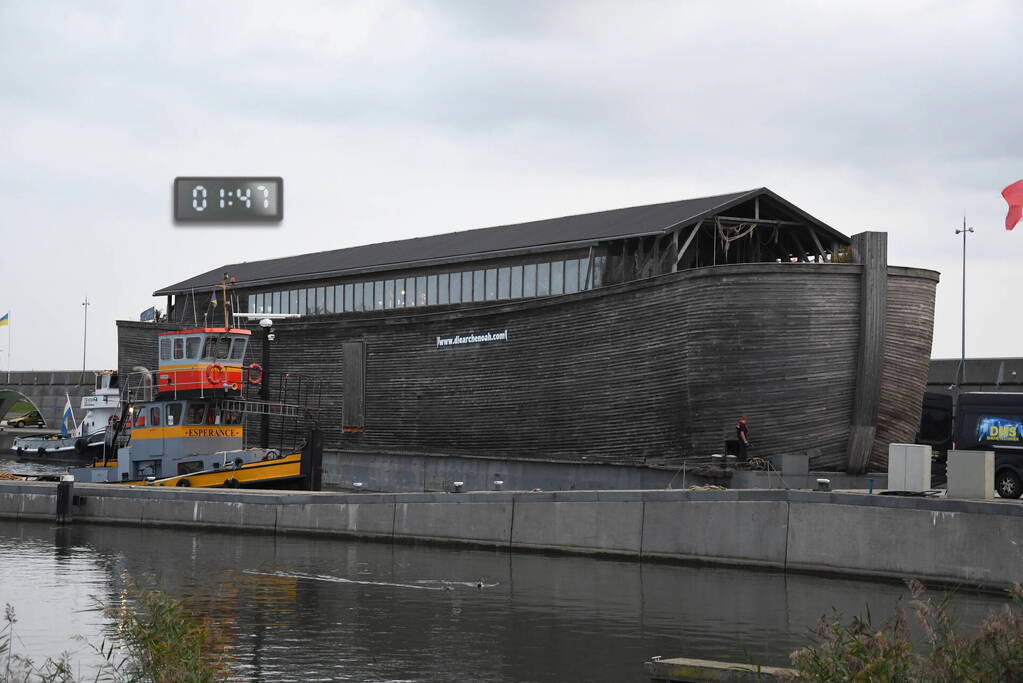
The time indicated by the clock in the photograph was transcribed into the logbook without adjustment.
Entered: 1:47
